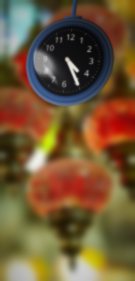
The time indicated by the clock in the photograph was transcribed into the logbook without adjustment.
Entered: 4:25
